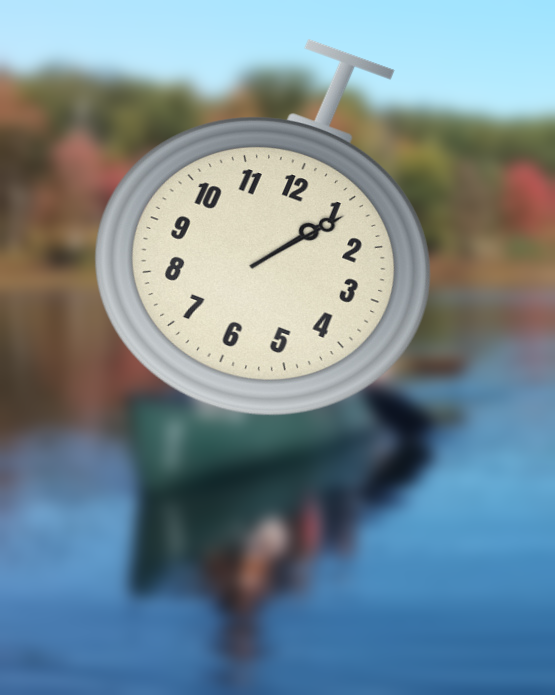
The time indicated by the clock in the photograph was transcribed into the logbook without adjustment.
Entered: 1:06
